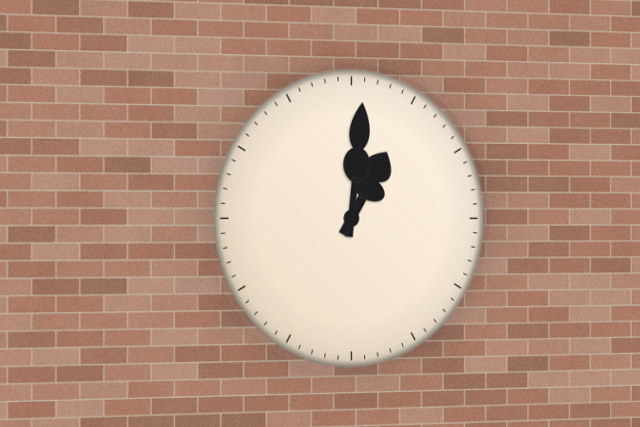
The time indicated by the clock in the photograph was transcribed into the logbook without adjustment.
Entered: 1:01
